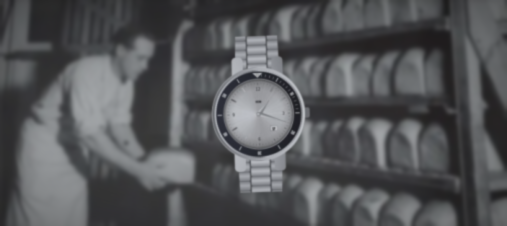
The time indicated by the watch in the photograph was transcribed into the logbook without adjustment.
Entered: 1:18
